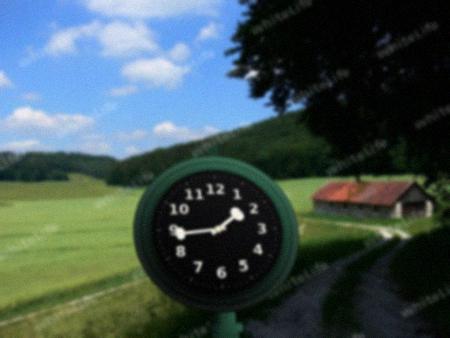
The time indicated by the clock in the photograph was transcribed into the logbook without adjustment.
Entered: 1:44
